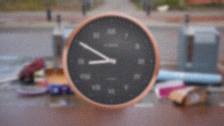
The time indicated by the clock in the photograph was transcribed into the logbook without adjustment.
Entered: 8:50
